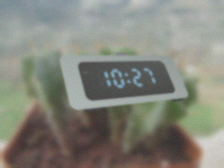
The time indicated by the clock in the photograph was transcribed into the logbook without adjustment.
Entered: 10:27
